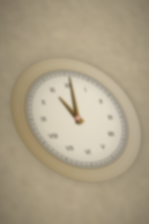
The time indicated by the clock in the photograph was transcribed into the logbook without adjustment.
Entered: 11:01
